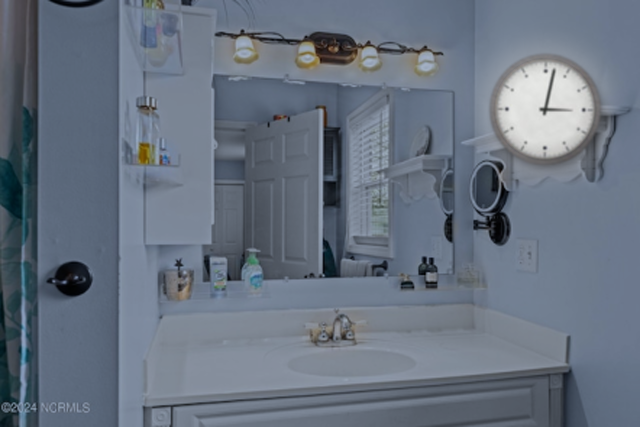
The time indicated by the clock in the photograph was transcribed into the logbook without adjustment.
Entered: 3:02
